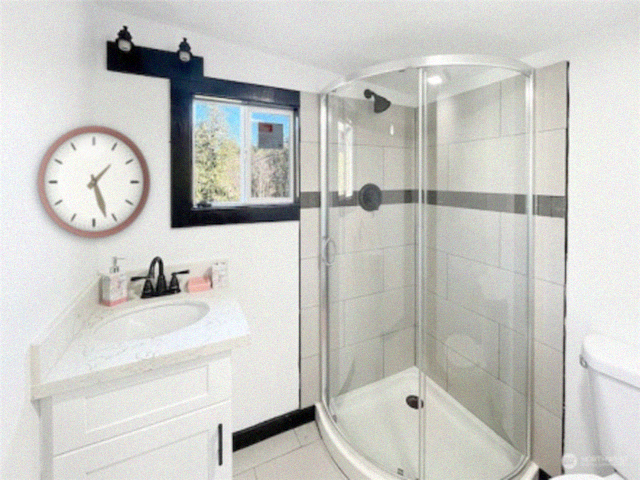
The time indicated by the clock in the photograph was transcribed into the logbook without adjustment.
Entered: 1:27
